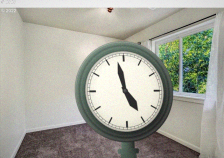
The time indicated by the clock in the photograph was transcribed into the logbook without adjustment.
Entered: 4:58
